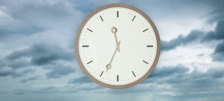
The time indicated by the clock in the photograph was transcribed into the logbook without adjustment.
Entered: 11:34
